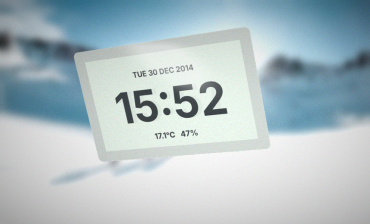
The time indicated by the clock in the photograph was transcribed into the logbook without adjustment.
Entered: 15:52
